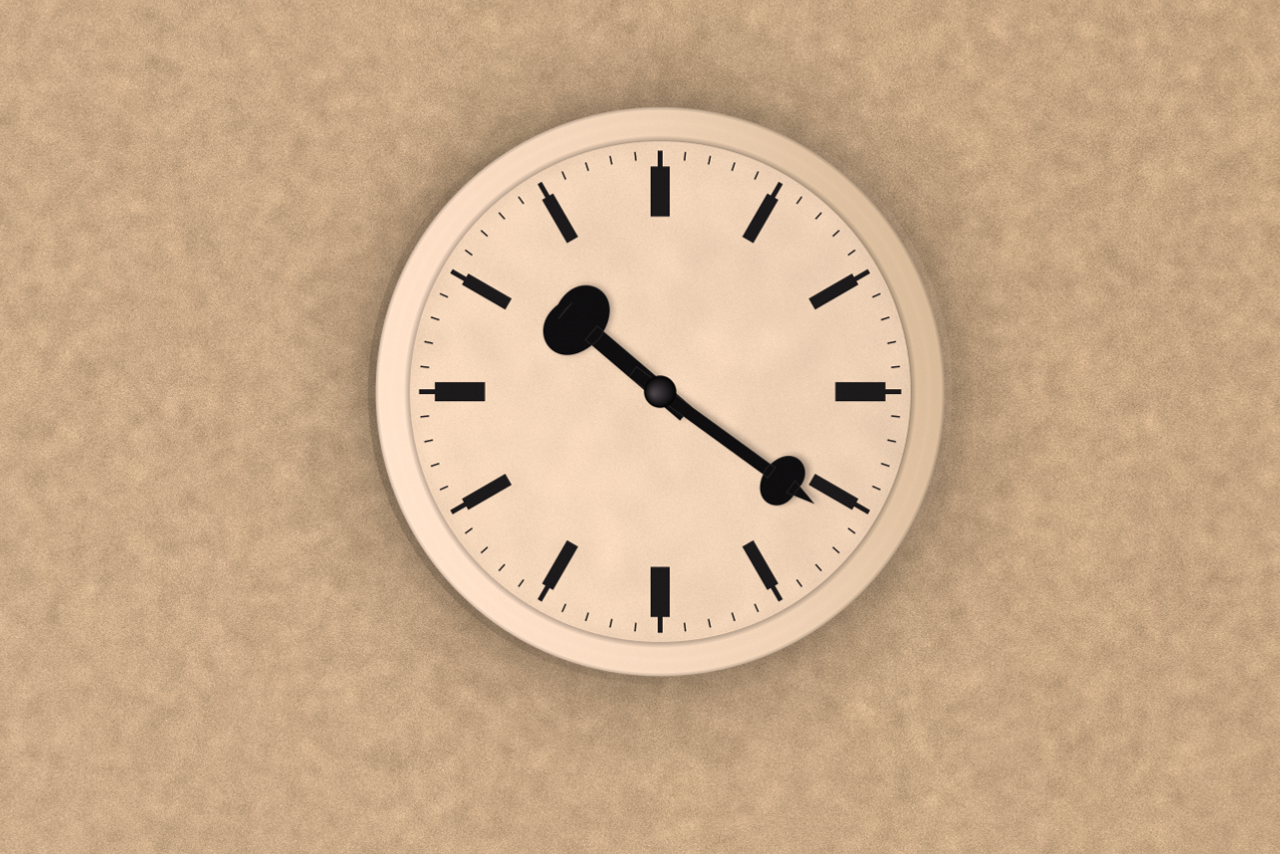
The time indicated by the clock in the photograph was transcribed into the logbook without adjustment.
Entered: 10:21
